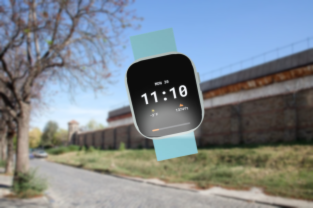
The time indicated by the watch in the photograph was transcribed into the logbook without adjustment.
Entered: 11:10
